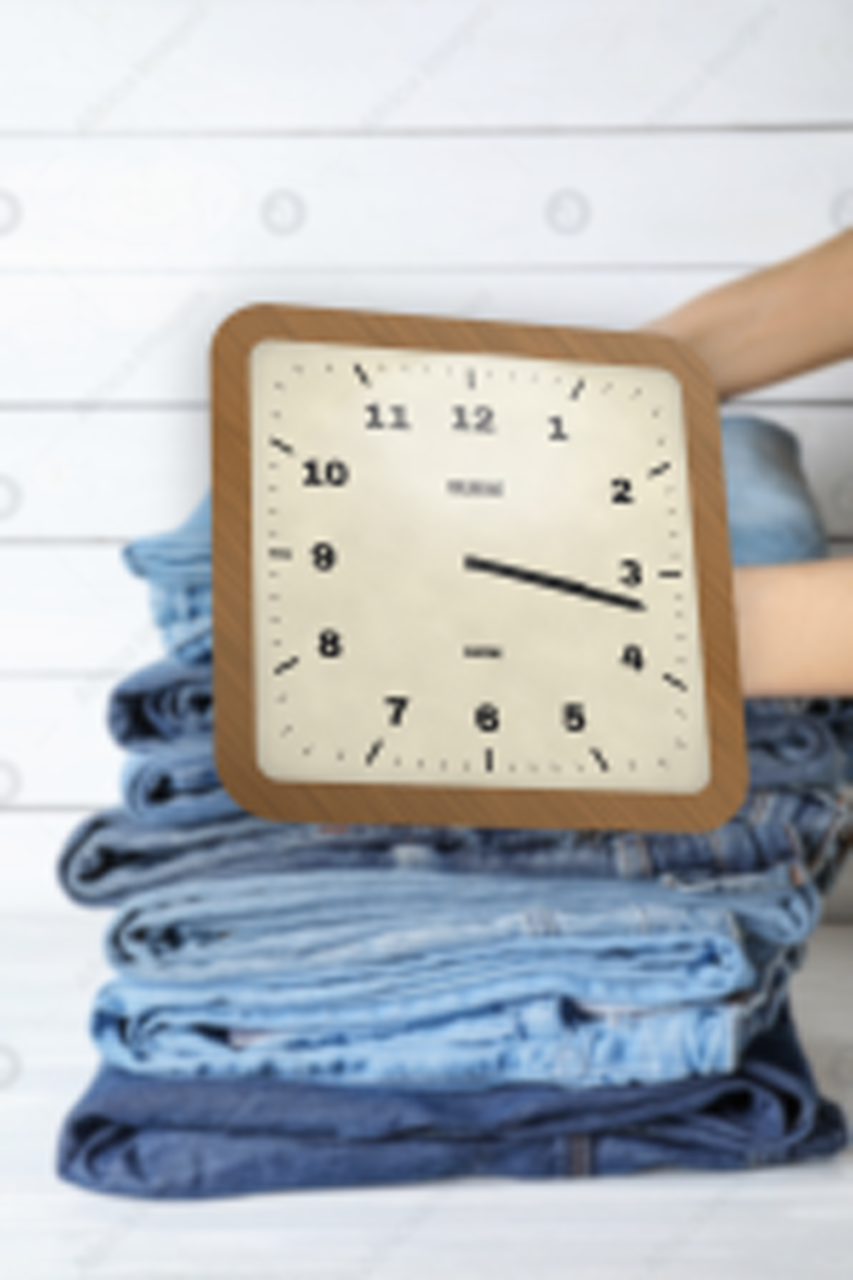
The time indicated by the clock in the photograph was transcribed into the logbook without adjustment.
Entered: 3:17
